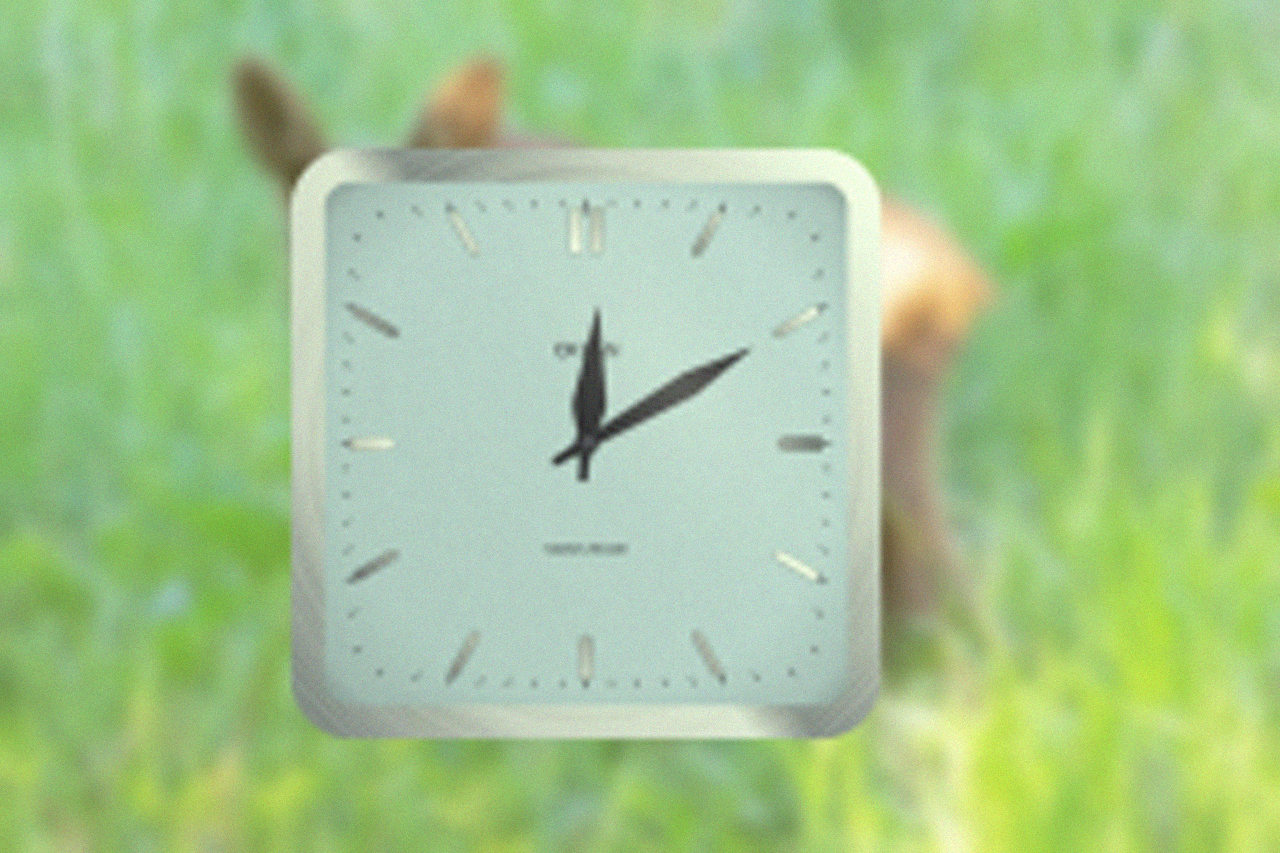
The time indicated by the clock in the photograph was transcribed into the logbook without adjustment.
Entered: 12:10
